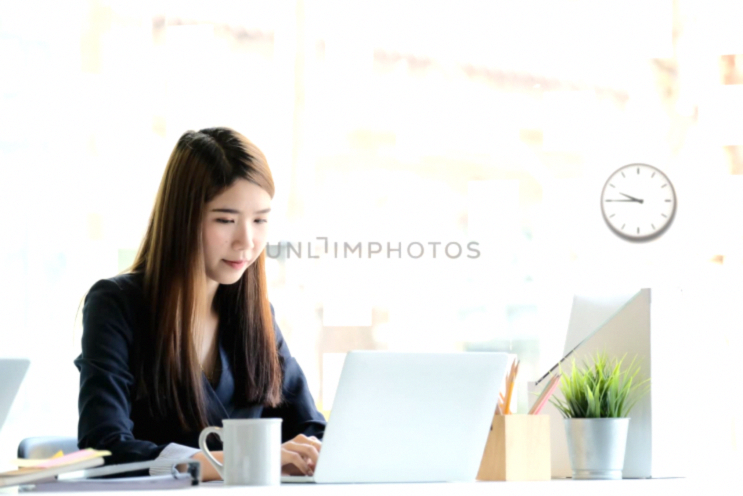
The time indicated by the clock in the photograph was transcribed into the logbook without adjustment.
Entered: 9:45
